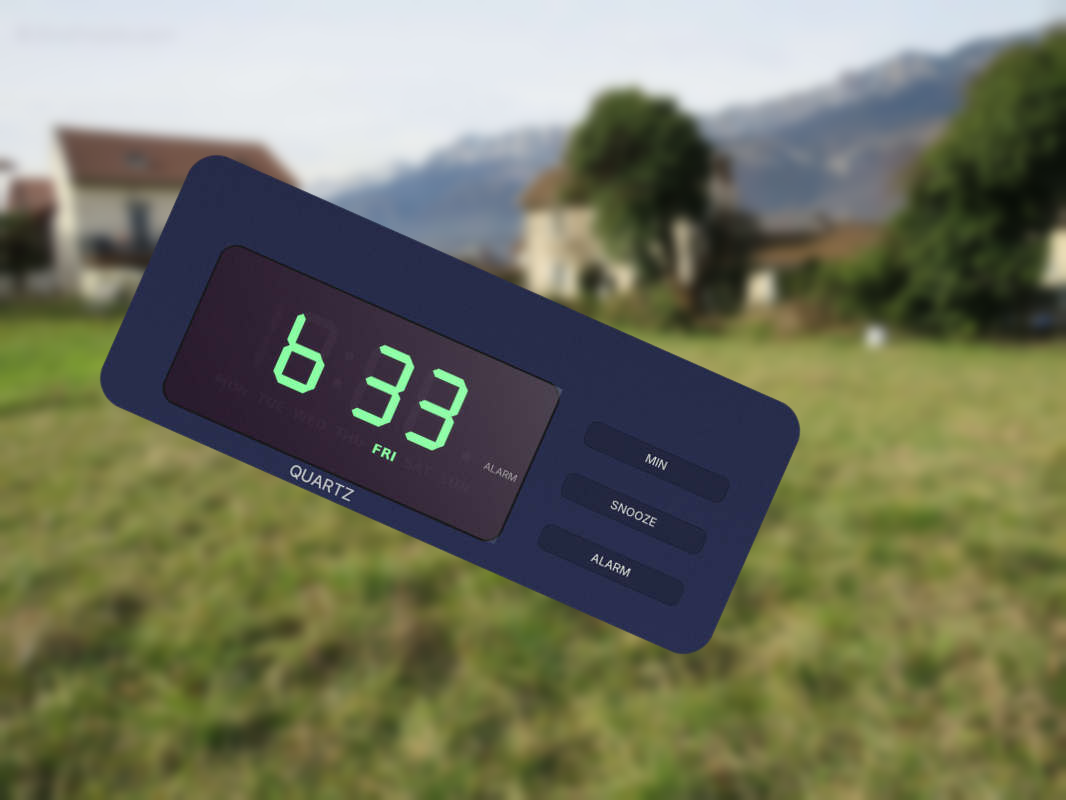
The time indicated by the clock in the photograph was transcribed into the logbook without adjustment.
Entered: 6:33
